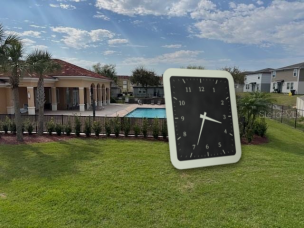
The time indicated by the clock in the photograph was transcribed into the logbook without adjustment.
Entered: 3:34
